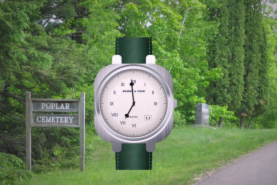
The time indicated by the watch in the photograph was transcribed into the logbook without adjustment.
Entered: 6:59
